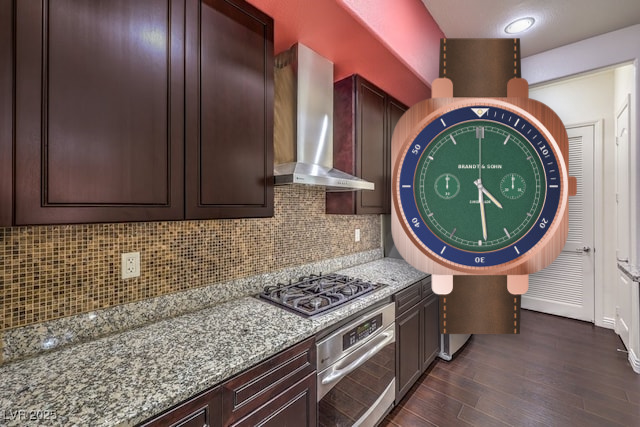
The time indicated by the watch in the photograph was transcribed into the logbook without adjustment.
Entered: 4:29
